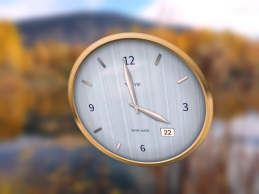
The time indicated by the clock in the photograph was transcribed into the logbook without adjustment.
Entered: 3:59
